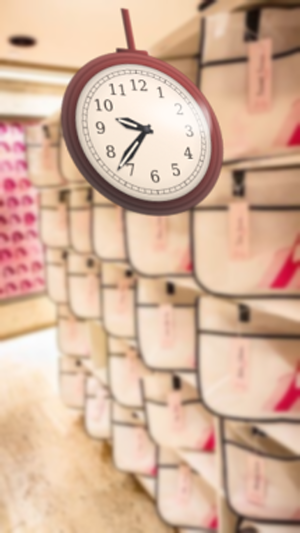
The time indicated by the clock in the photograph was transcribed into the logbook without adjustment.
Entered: 9:37
